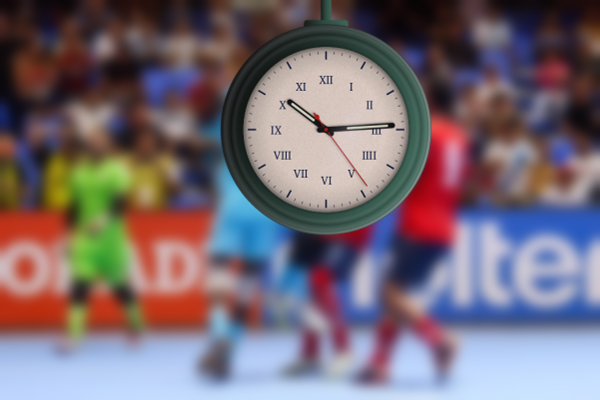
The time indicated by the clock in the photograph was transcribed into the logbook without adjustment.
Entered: 10:14:24
